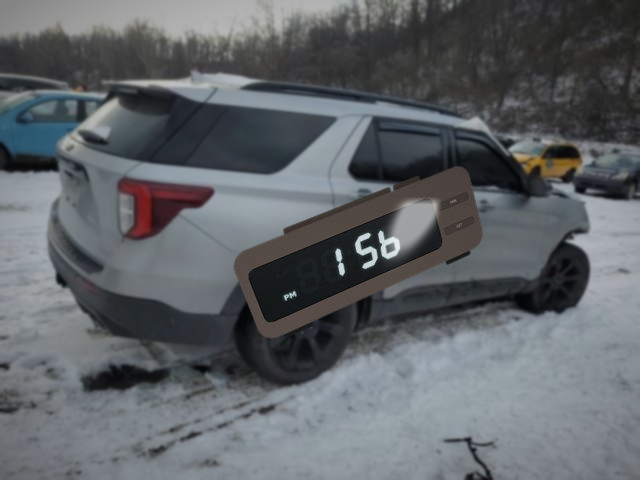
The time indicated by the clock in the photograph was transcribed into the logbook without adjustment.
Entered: 1:56
